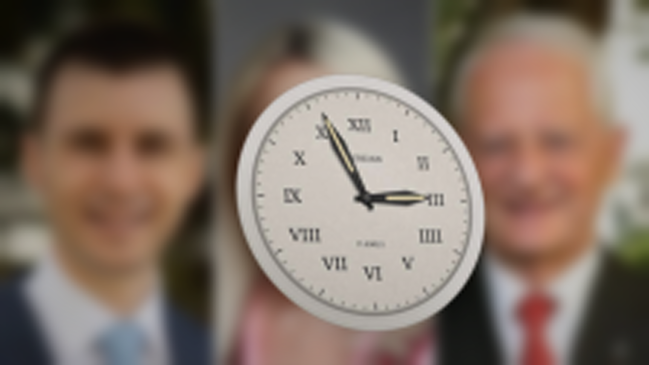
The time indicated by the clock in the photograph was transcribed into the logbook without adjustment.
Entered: 2:56
